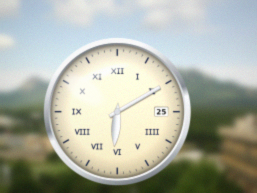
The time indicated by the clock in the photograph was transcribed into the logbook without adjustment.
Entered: 6:10
